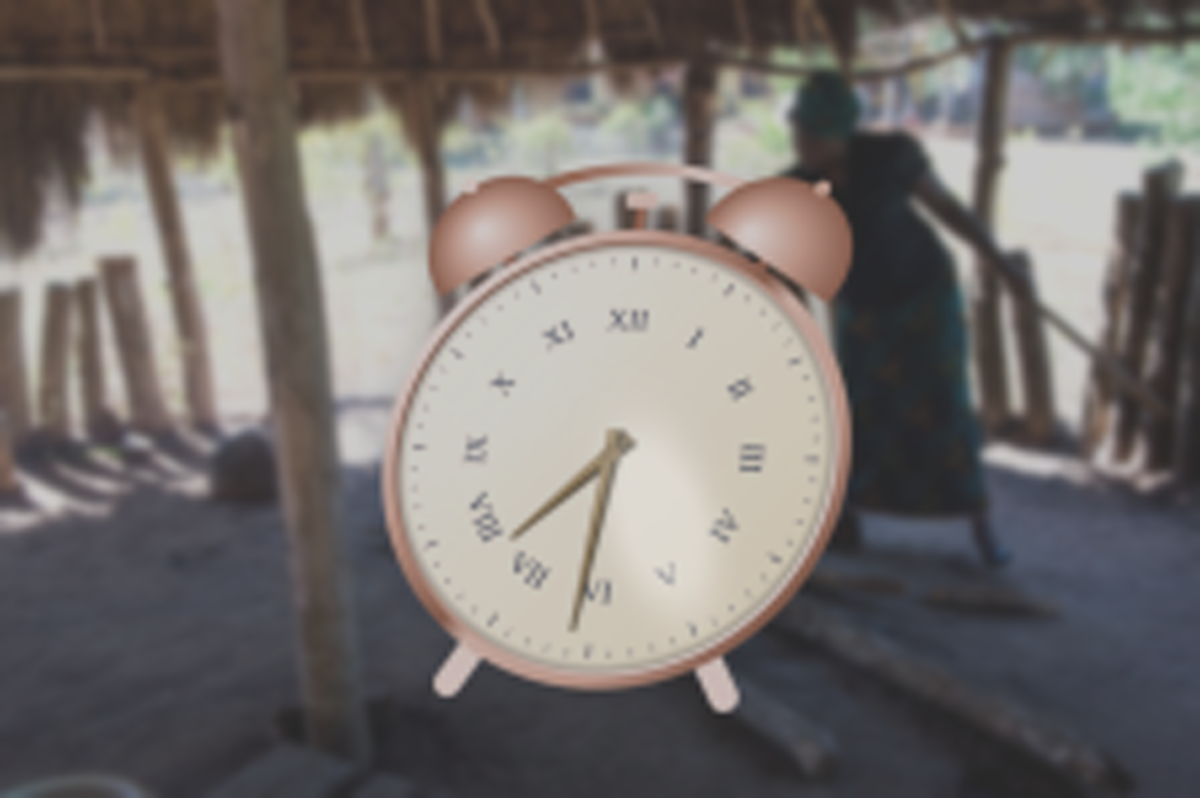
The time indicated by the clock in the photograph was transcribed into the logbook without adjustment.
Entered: 7:31
